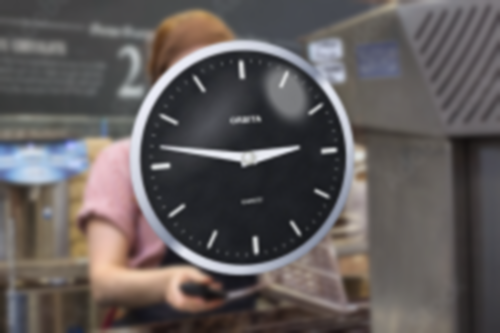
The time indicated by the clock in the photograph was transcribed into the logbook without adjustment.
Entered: 2:47
